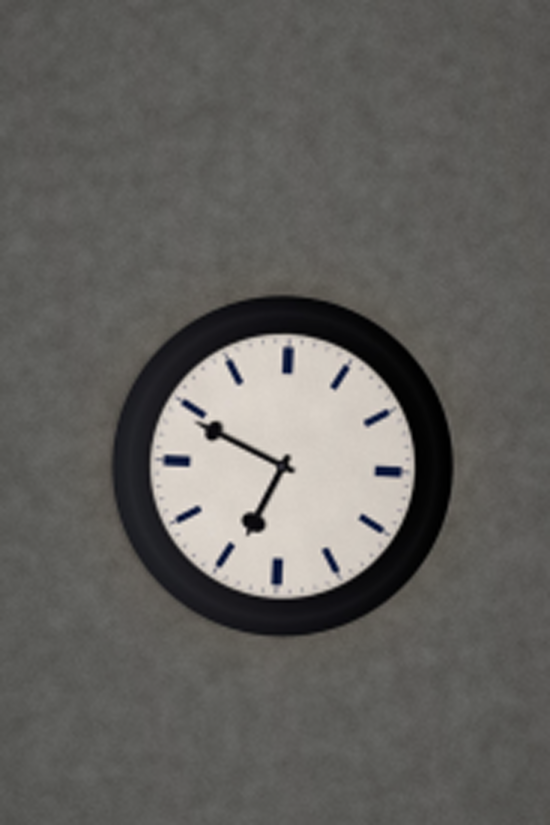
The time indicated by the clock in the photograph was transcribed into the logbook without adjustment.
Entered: 6:49
